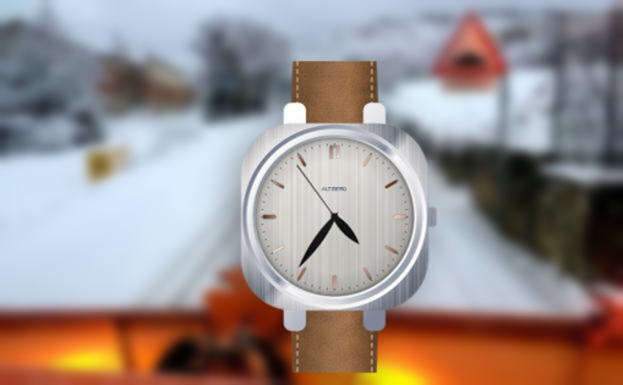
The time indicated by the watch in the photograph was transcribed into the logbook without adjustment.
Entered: 4:35:54
